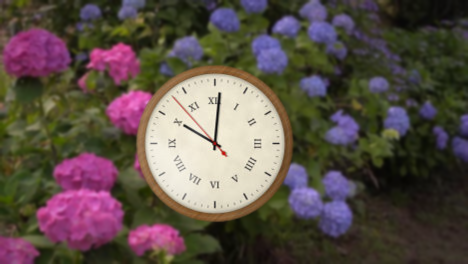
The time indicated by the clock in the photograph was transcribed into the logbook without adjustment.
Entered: 10:00:53
